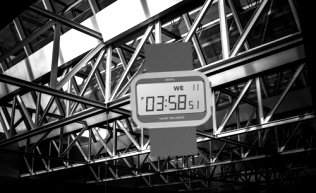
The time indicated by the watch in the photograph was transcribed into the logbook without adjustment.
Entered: 3:58:51
